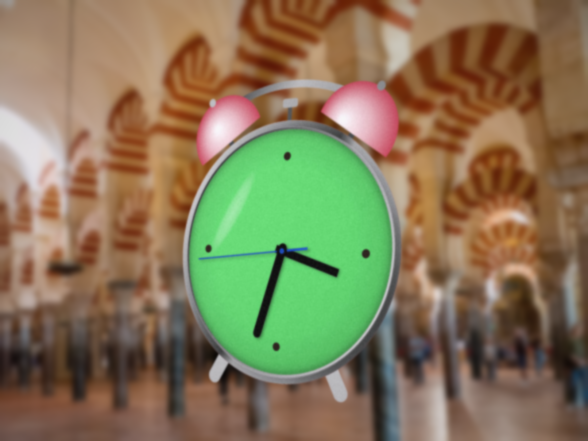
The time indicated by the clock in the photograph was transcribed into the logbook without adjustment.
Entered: 3:32:44
